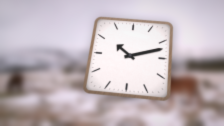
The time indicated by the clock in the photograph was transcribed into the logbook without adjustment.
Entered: 10:12
